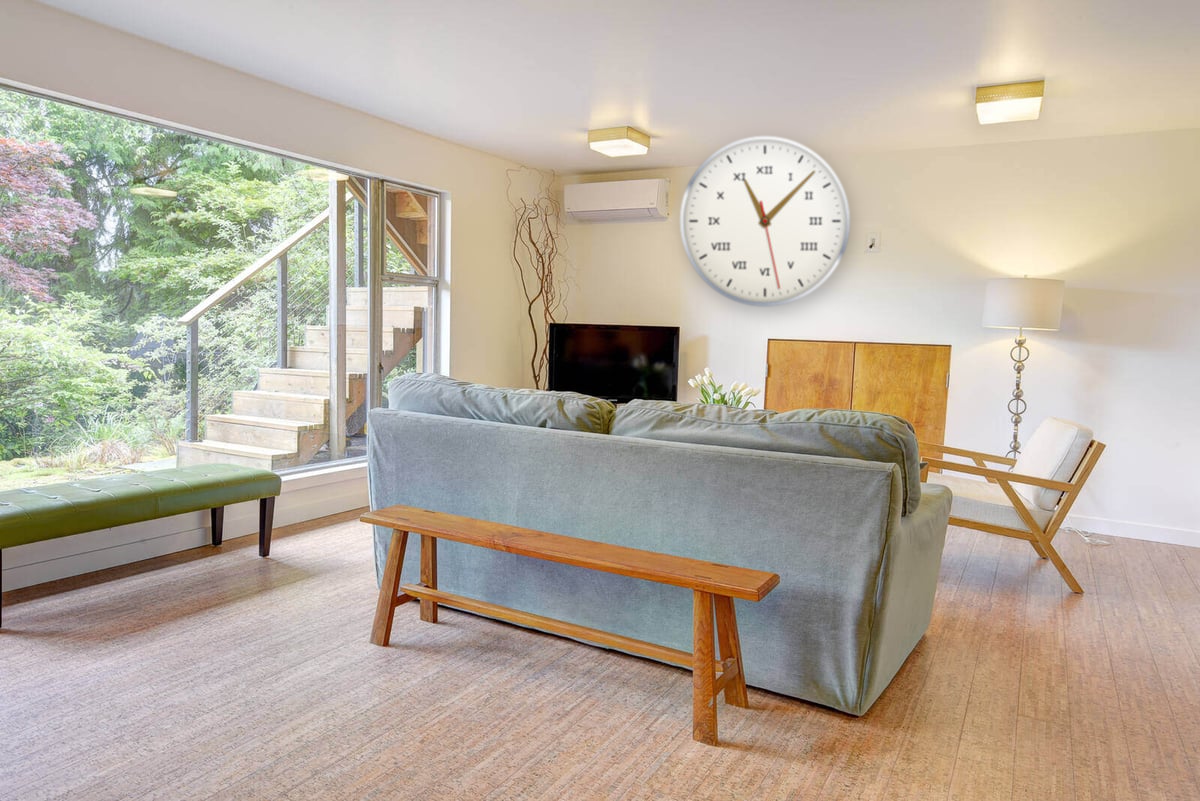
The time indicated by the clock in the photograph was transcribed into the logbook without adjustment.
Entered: 11:07:28
